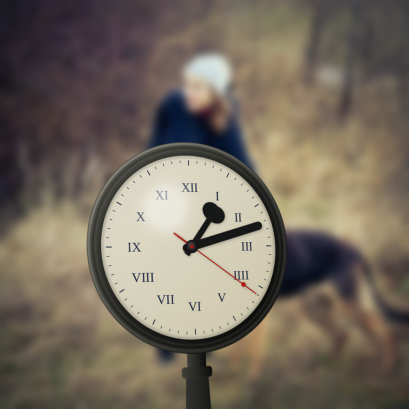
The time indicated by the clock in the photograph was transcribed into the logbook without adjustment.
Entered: 1:12:21
